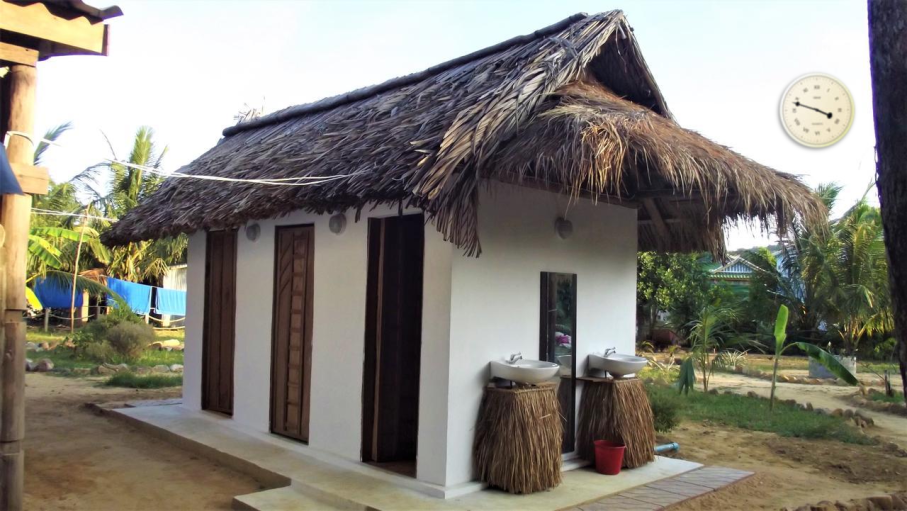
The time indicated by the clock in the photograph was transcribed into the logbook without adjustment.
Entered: 3:48
